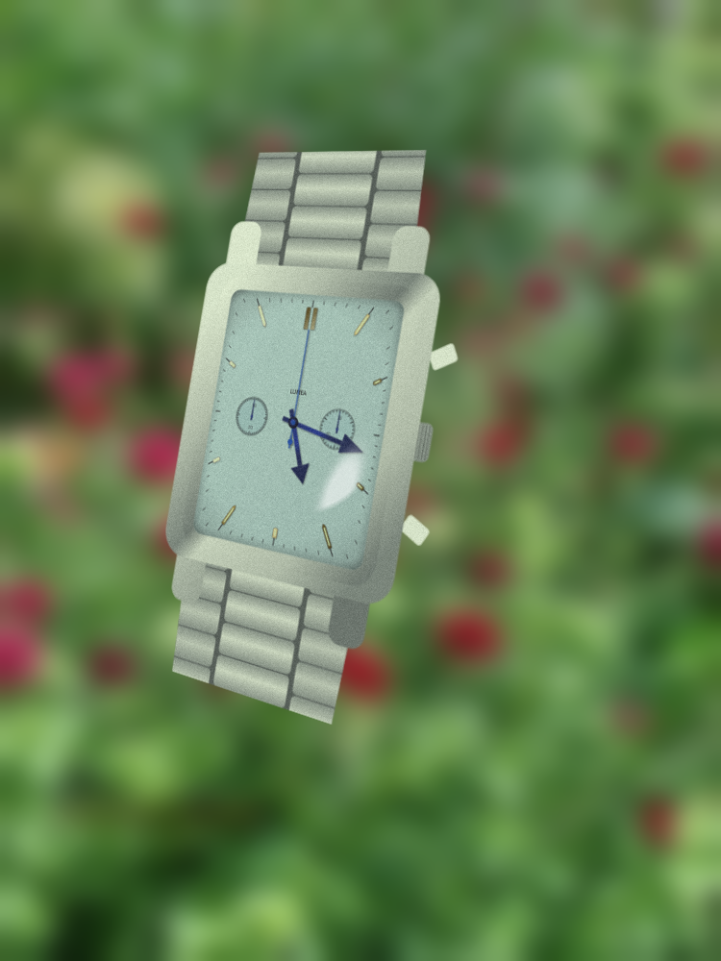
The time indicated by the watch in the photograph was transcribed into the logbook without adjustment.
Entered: 5:17
